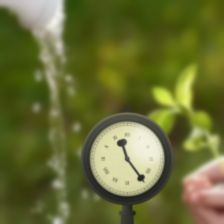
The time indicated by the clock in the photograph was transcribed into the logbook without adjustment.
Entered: 11:24
